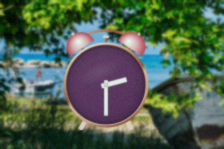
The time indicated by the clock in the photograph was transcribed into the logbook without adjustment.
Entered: 2:30
